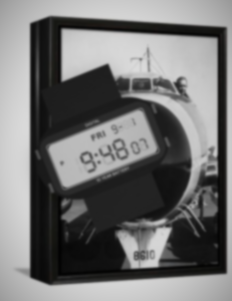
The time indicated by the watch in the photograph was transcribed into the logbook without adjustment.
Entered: 9:48:07
